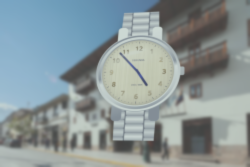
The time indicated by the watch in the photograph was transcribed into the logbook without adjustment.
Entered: 4:53
